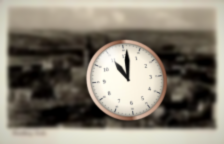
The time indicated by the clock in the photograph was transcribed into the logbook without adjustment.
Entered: 11:01
